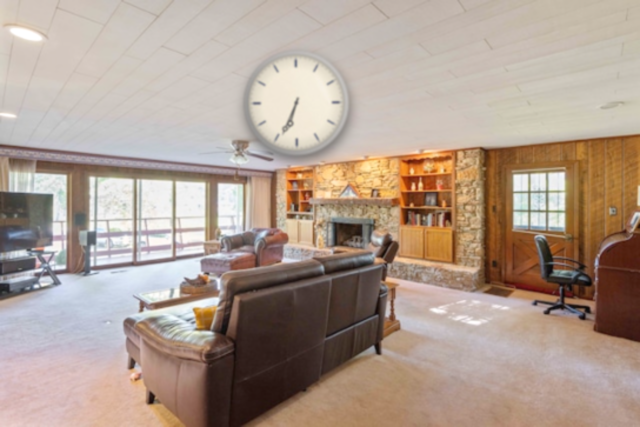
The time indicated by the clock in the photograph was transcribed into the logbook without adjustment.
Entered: 6:34
